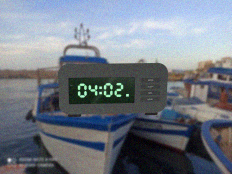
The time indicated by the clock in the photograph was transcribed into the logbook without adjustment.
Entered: 4:02
